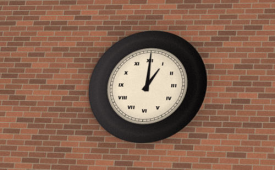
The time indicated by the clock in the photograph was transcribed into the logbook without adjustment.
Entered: 1:00
